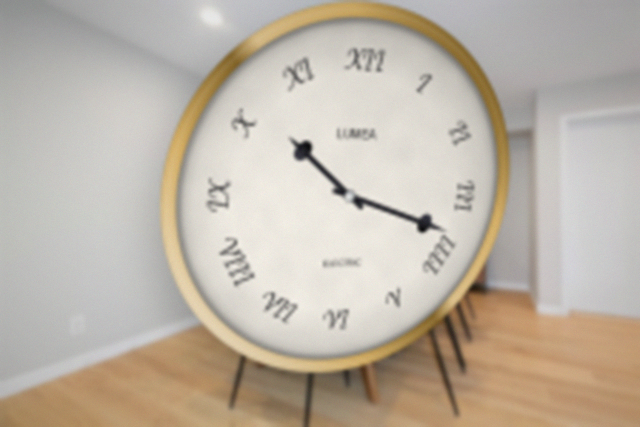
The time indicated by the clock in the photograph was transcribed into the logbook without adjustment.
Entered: 10:18
